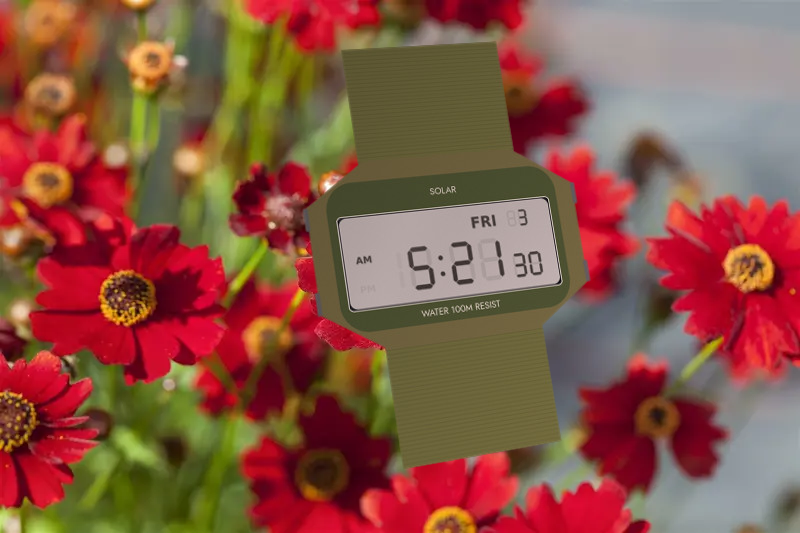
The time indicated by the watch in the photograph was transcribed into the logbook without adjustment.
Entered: 5:21:30
